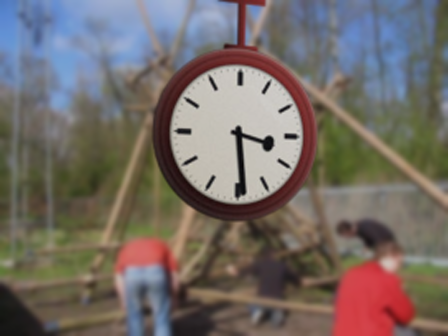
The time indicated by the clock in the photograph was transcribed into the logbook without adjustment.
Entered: 3:29
